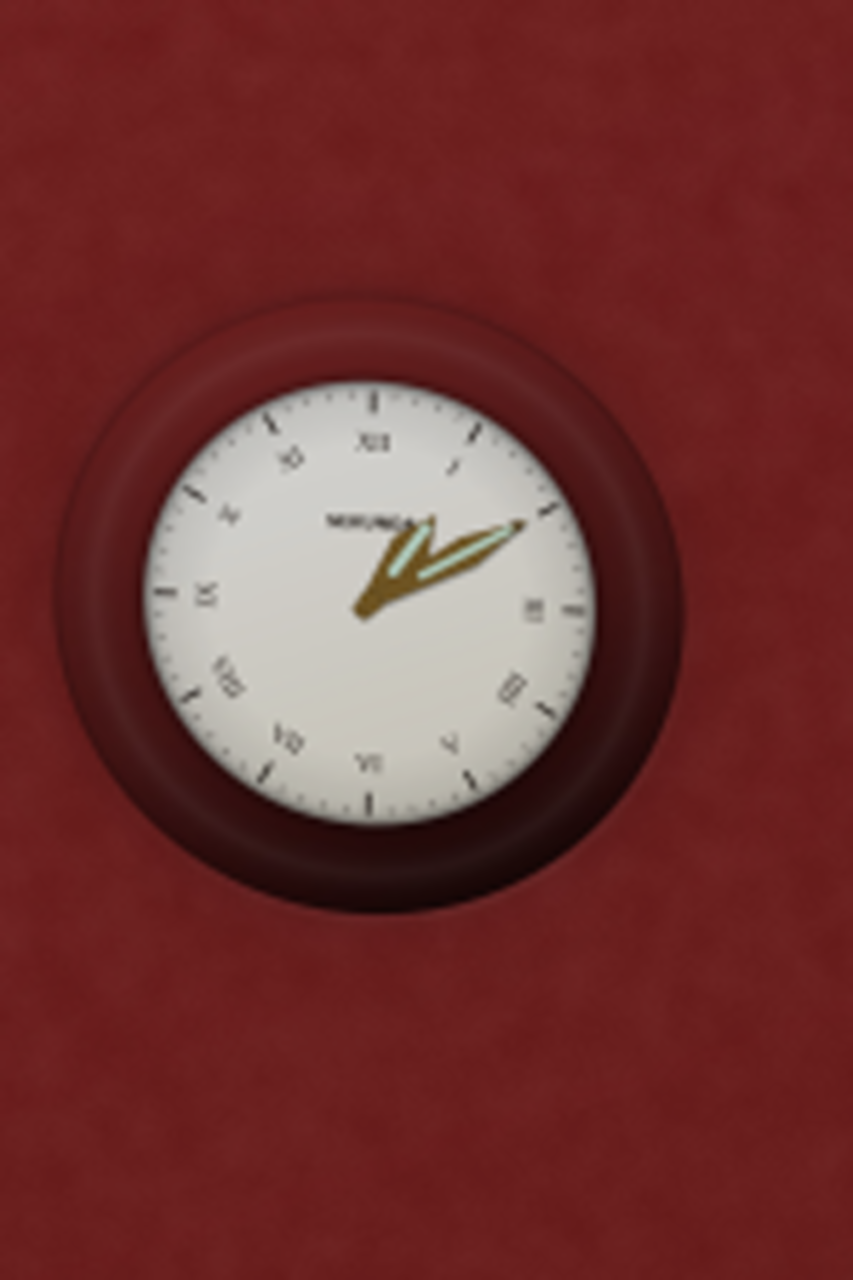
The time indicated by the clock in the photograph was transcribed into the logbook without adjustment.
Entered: 1:10
